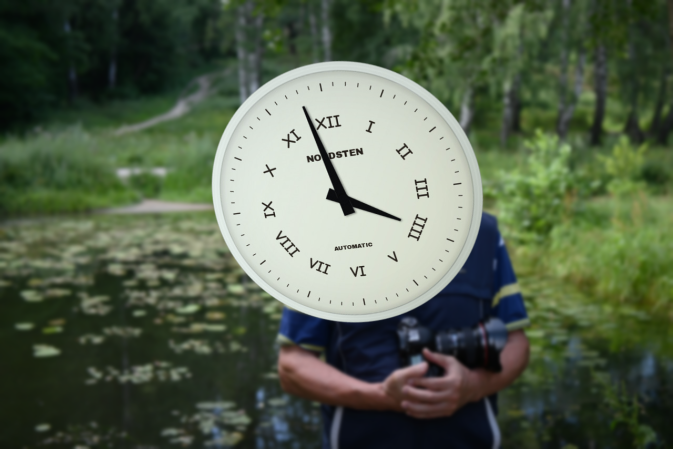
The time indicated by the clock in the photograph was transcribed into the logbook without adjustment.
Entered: 3:58
